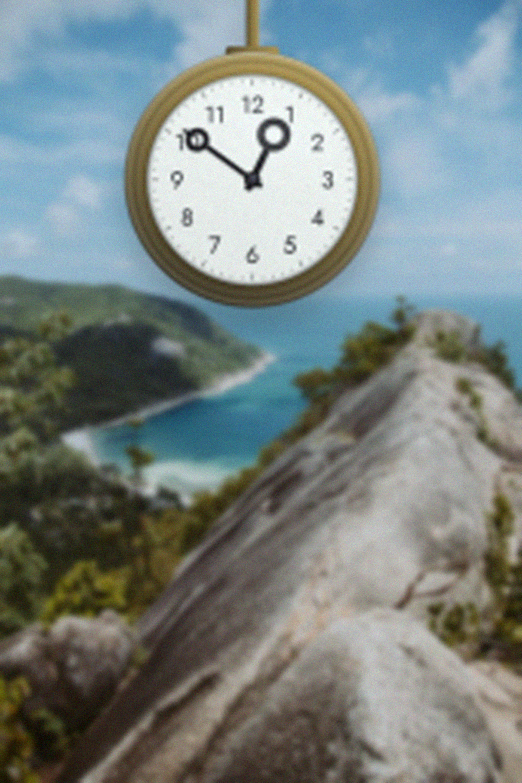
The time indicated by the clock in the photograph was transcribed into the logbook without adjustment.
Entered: 12:51
